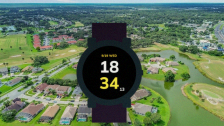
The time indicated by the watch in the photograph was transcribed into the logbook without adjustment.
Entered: 18:34
